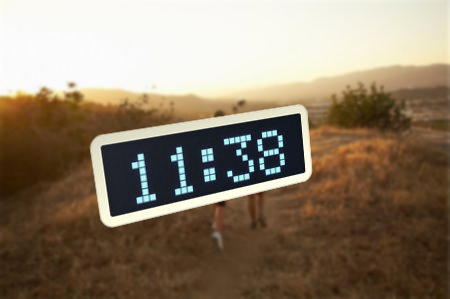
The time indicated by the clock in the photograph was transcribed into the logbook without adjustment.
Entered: 11:38
